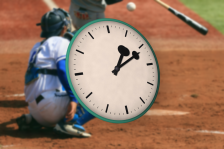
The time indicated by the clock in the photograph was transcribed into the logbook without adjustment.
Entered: 1:11
